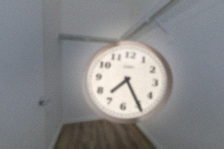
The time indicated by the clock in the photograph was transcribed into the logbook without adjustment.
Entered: 7:25
